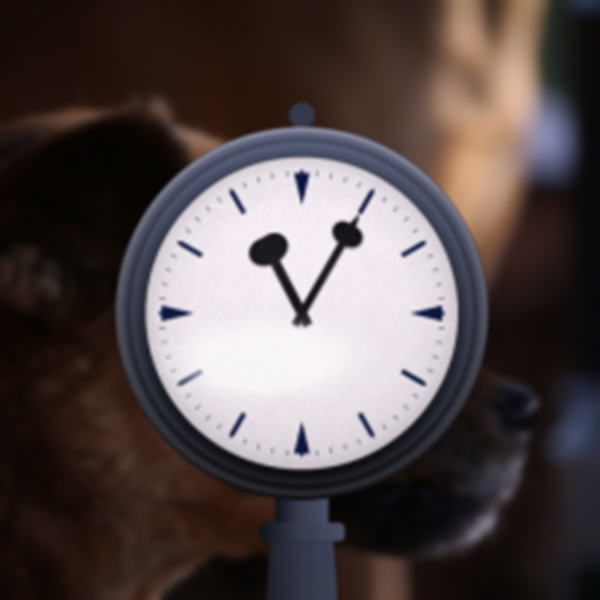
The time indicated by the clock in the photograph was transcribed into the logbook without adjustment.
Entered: 11:05
